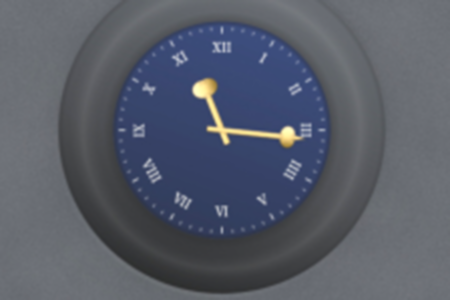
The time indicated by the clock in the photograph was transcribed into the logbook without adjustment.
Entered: 11:16
